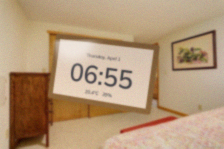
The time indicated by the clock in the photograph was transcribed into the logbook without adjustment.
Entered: 6:55
